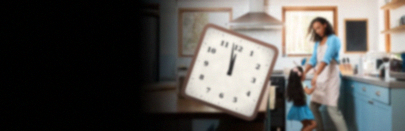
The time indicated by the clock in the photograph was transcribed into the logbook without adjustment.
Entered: 11:58
